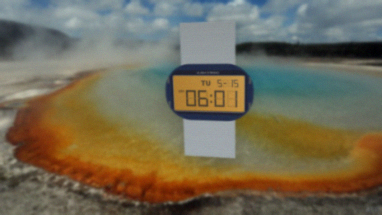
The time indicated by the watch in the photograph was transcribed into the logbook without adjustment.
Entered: 6:01
